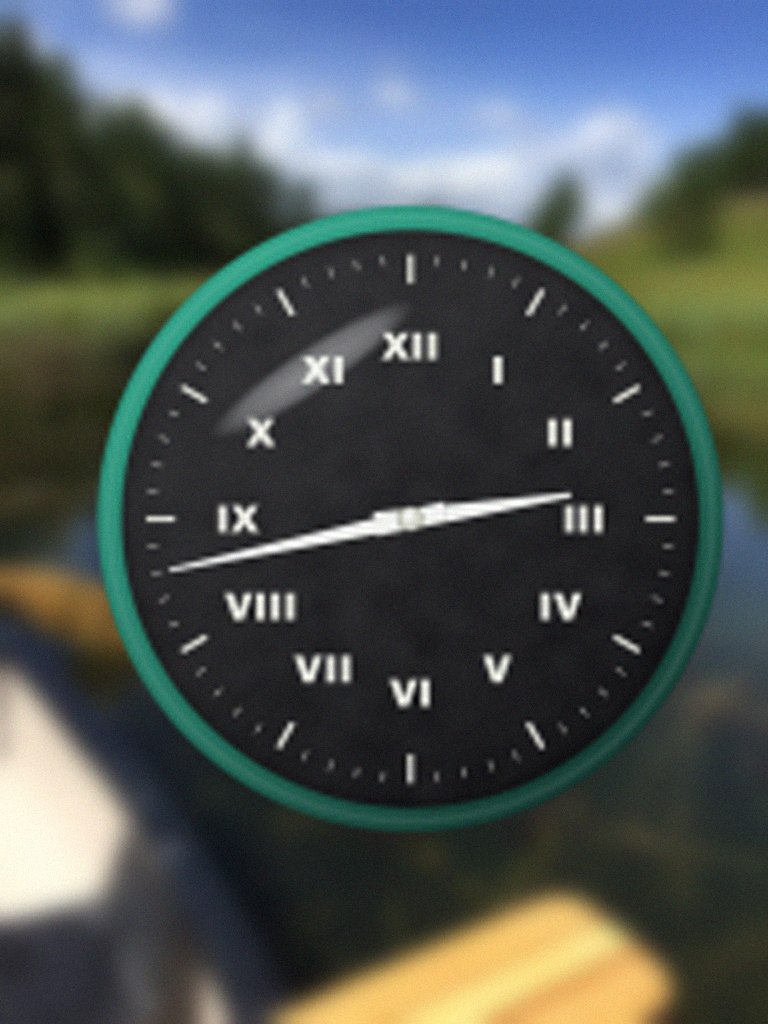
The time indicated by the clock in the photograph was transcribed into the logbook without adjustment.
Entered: 2:43
